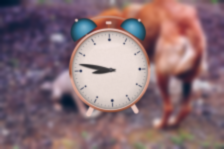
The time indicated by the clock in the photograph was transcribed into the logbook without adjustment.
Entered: 8:47
